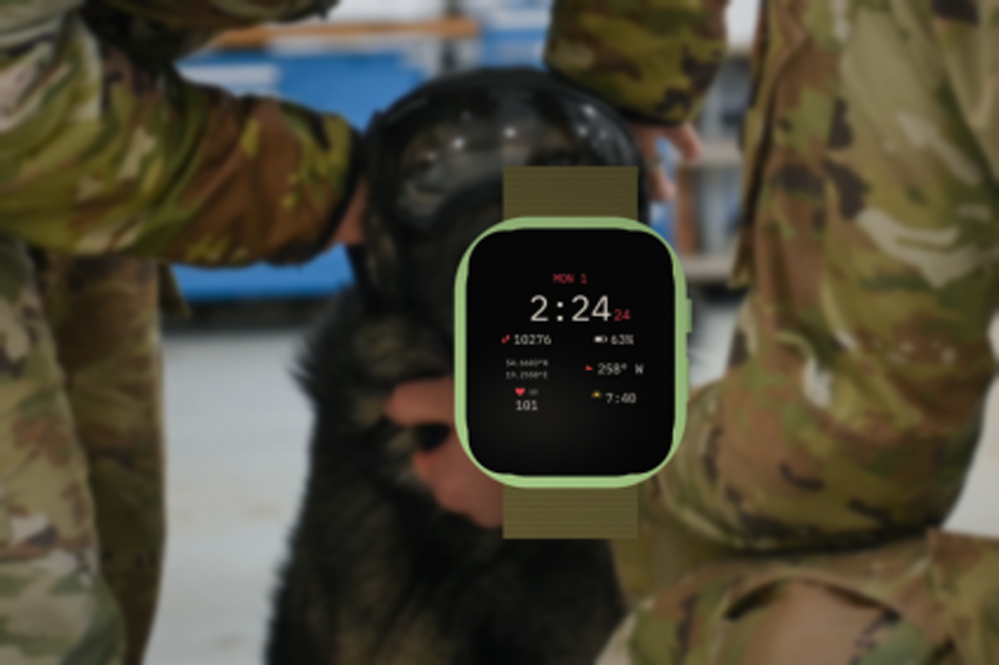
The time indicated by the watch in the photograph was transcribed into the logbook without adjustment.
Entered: 2:24
